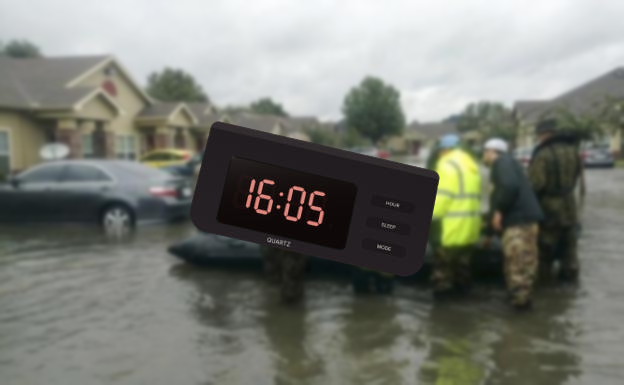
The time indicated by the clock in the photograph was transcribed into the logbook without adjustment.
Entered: 16:05
